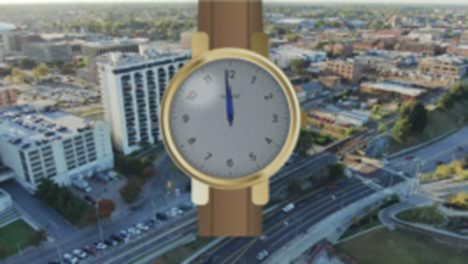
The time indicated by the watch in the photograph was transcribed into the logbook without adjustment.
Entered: 11:59
